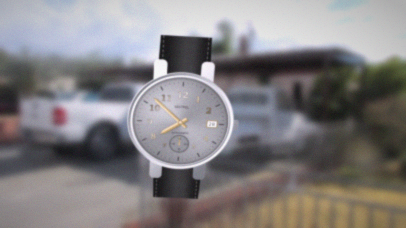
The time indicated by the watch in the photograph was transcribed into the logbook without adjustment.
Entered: 7:52
